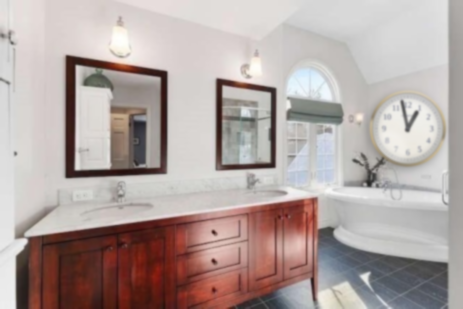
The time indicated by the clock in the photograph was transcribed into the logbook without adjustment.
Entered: 12:58
